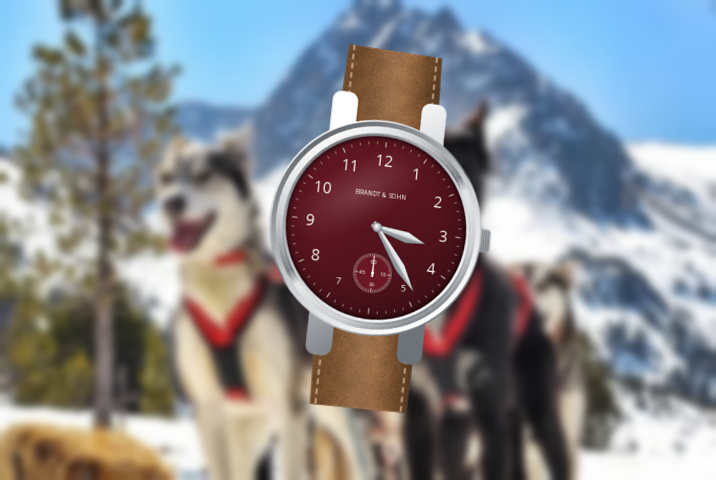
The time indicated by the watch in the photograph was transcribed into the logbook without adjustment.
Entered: 3:24
